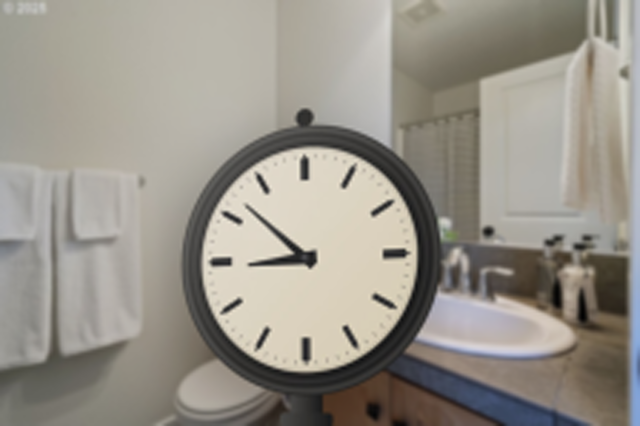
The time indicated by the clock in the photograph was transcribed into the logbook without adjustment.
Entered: 8:52
